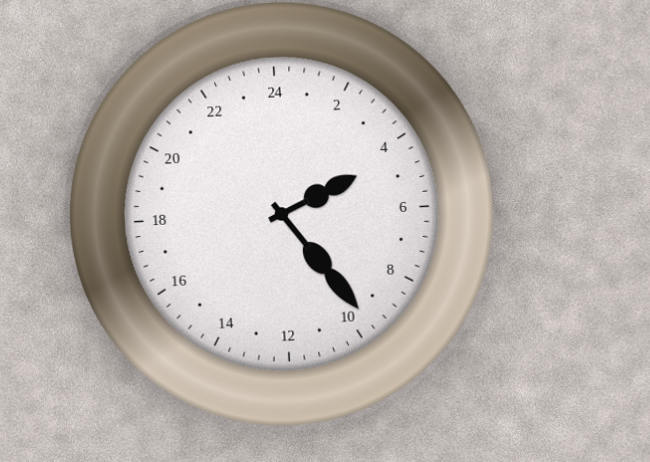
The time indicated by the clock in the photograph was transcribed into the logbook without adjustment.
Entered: 4:24
